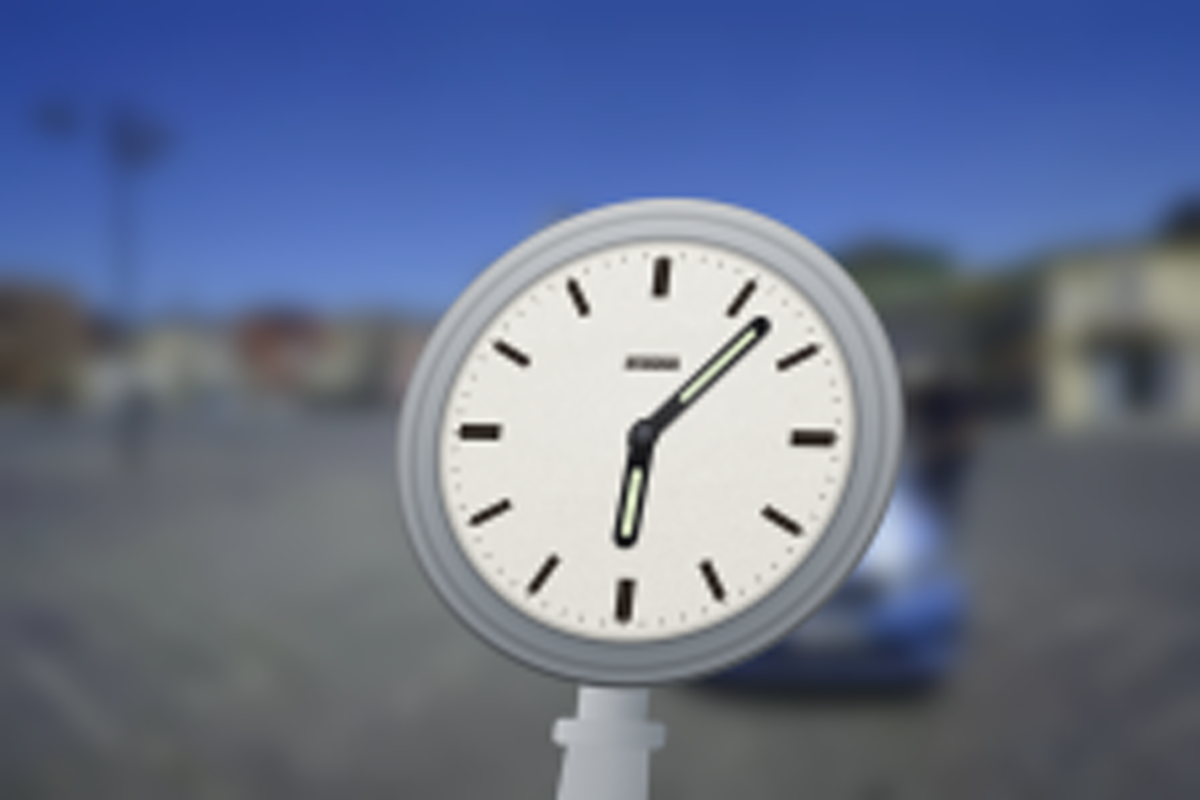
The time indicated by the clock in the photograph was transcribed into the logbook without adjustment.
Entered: 6:07
